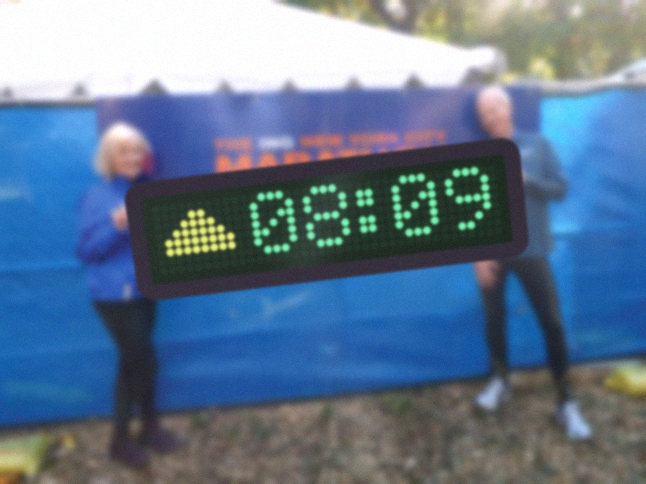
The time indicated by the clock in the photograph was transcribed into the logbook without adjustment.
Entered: 8:09
